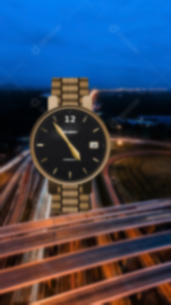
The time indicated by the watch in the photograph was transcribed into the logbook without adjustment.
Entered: 4:54
